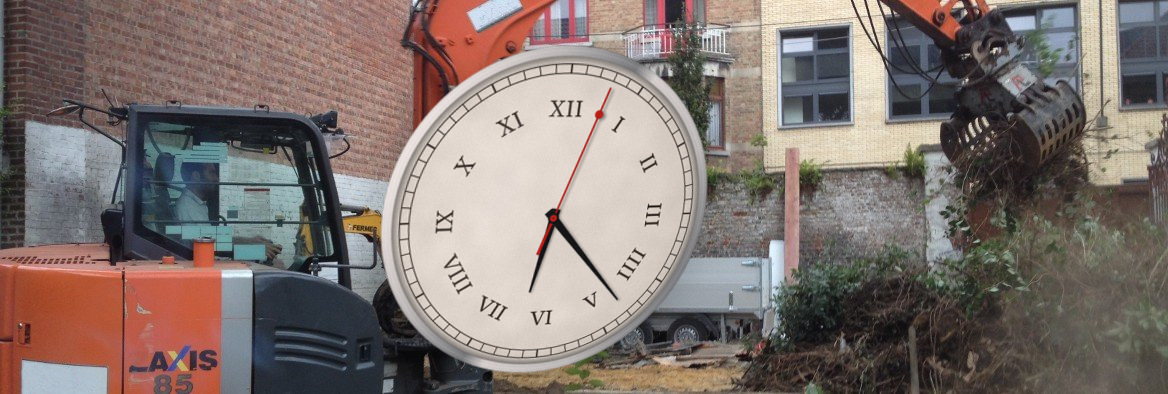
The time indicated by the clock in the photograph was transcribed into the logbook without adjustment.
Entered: 6:23:03
